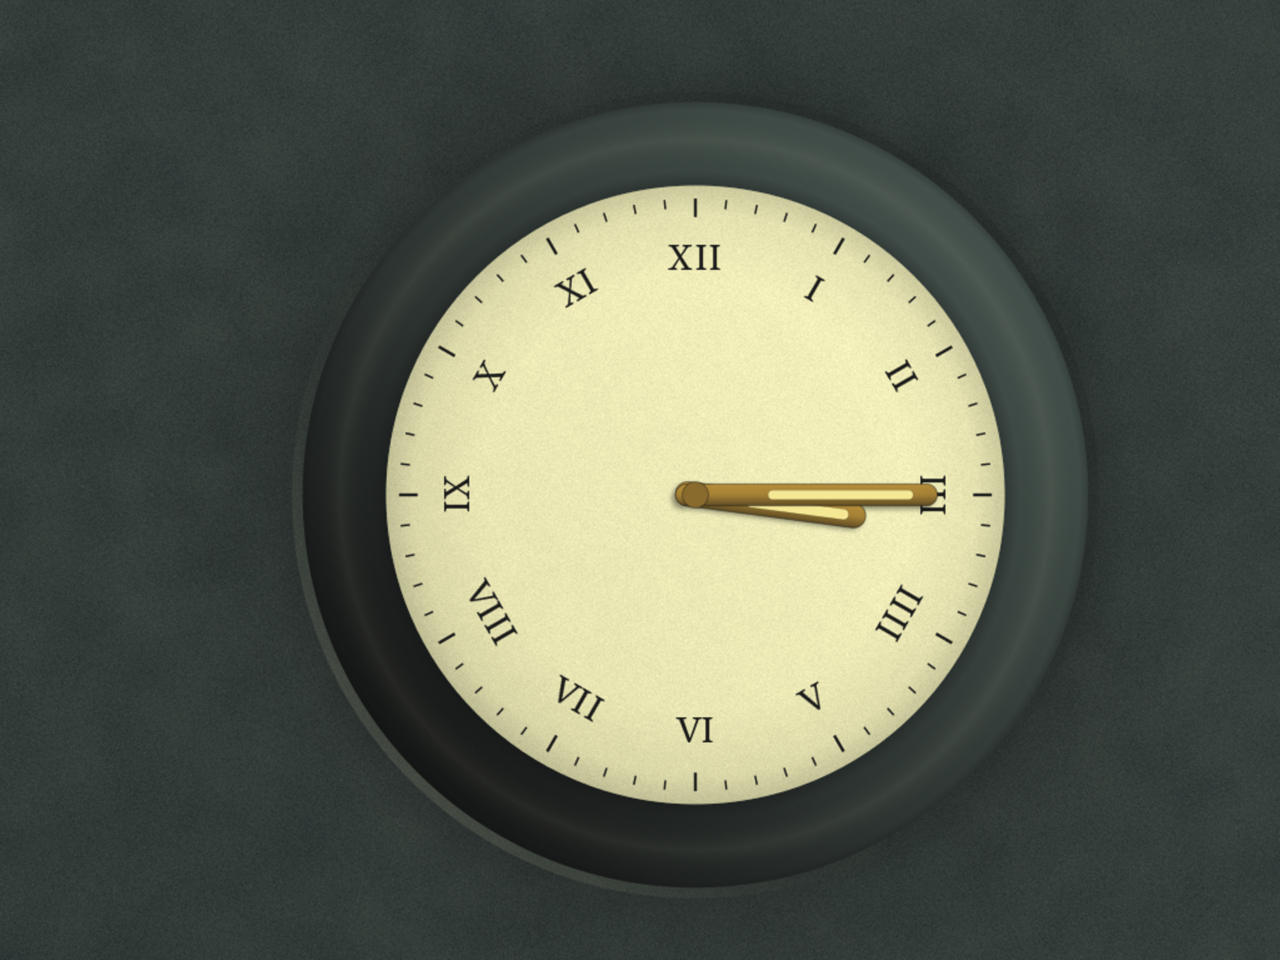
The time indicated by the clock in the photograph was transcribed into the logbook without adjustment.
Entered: 3:15
